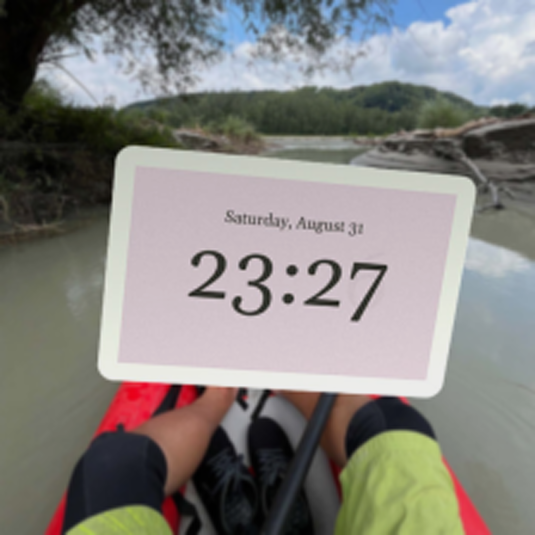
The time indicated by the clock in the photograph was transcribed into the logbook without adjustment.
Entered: 23:27
